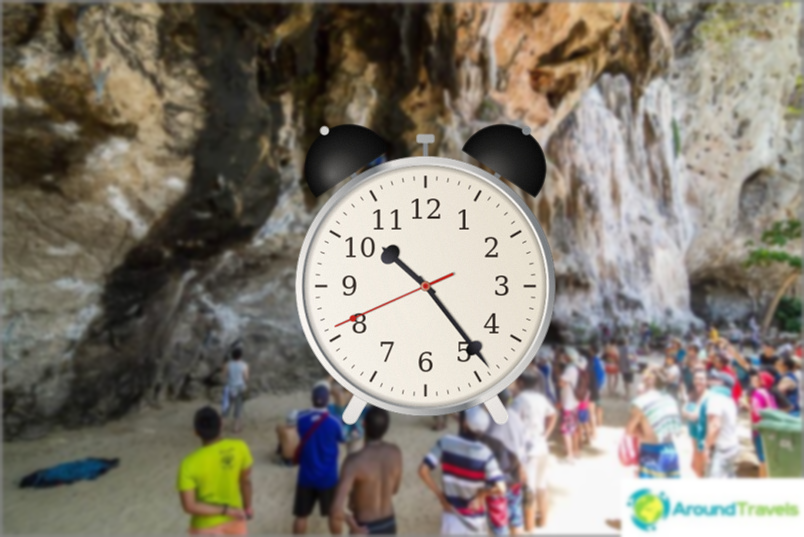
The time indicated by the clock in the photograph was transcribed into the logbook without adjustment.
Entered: 10:23:41
